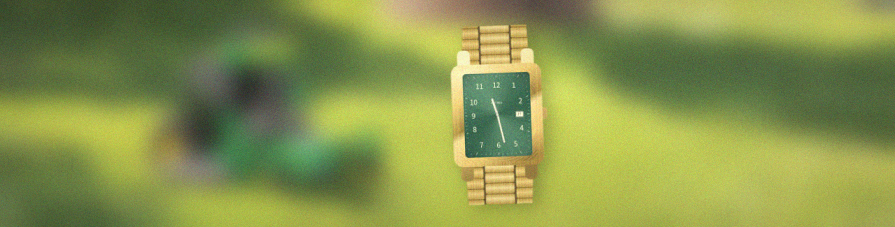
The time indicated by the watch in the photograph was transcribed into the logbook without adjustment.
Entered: 11:28
